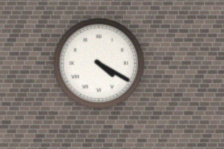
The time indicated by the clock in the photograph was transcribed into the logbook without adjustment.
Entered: 4:20
